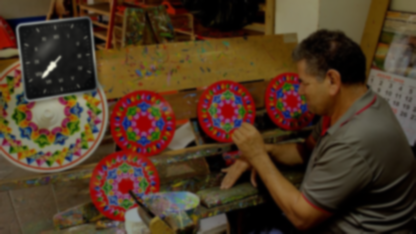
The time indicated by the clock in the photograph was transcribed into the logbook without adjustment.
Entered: 7:38
